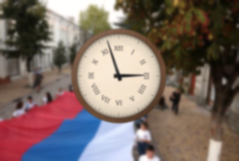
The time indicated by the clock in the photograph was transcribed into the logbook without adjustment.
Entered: 2:57
